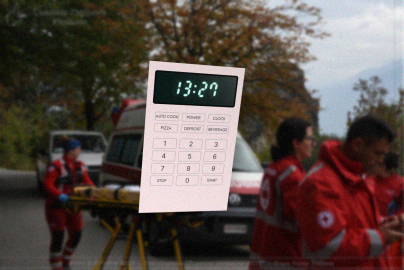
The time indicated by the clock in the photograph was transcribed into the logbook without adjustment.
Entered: 13:27
